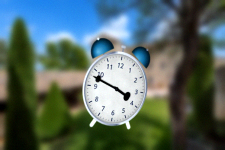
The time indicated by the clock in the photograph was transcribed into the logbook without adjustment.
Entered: 3:48
